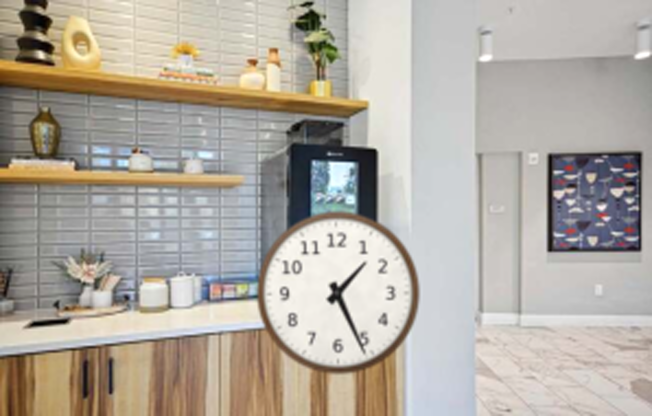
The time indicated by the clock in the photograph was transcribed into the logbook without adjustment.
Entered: 1:26
